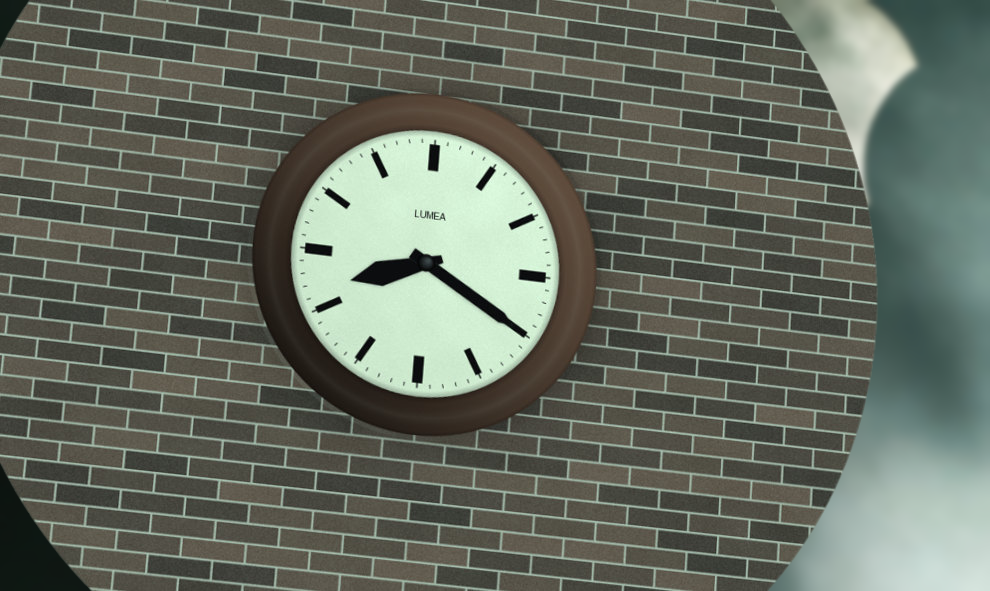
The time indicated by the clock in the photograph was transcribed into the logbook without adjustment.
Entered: 8:20
